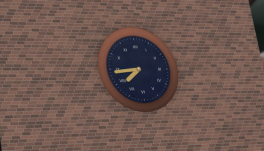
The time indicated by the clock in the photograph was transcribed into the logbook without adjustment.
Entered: 7:44
